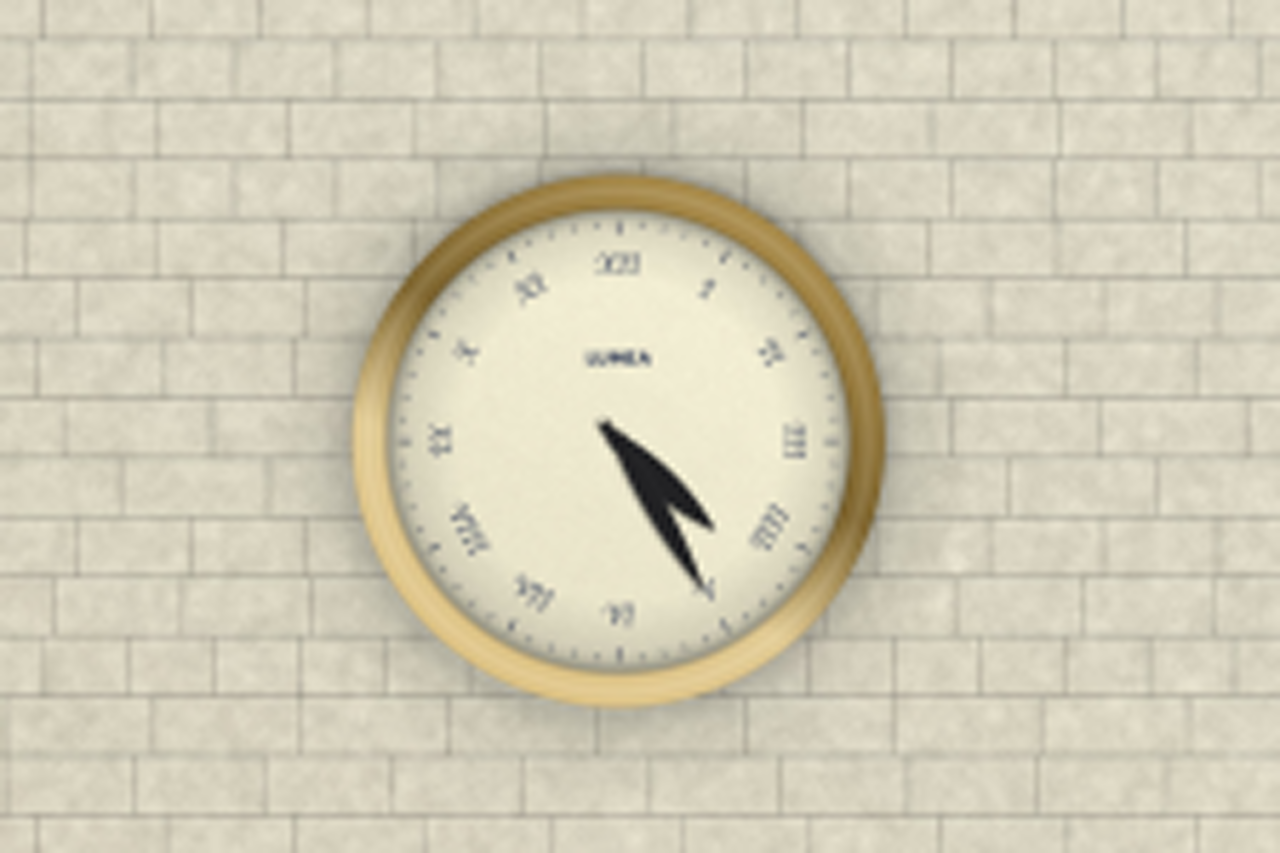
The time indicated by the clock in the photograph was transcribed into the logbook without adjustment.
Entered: 4:25
